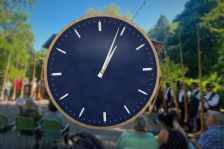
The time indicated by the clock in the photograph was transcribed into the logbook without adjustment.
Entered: 1:04
